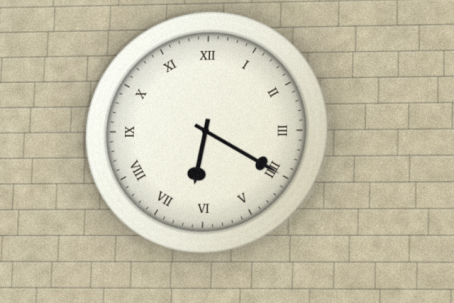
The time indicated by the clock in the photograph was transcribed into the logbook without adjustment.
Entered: 6:20
